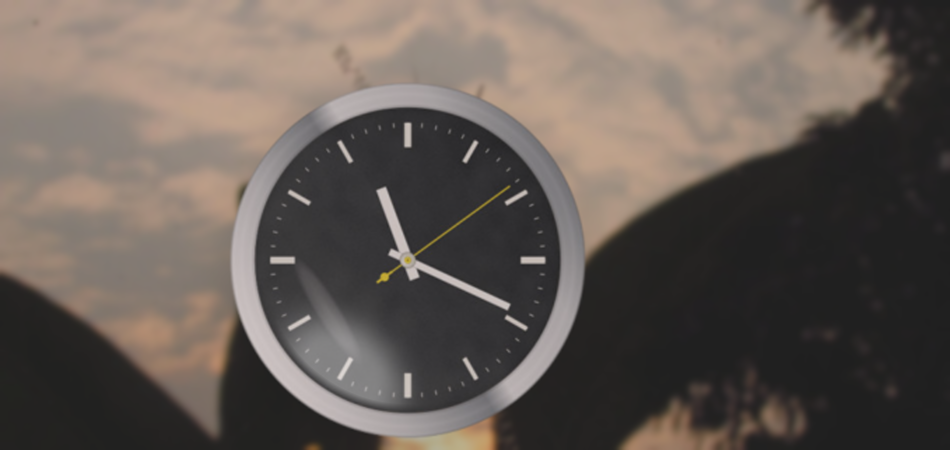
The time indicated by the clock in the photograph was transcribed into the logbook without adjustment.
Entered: 11:19:09
